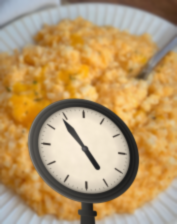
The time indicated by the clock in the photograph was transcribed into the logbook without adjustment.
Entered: 4:54
